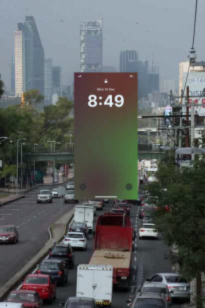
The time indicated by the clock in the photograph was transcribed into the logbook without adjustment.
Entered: 8:49
